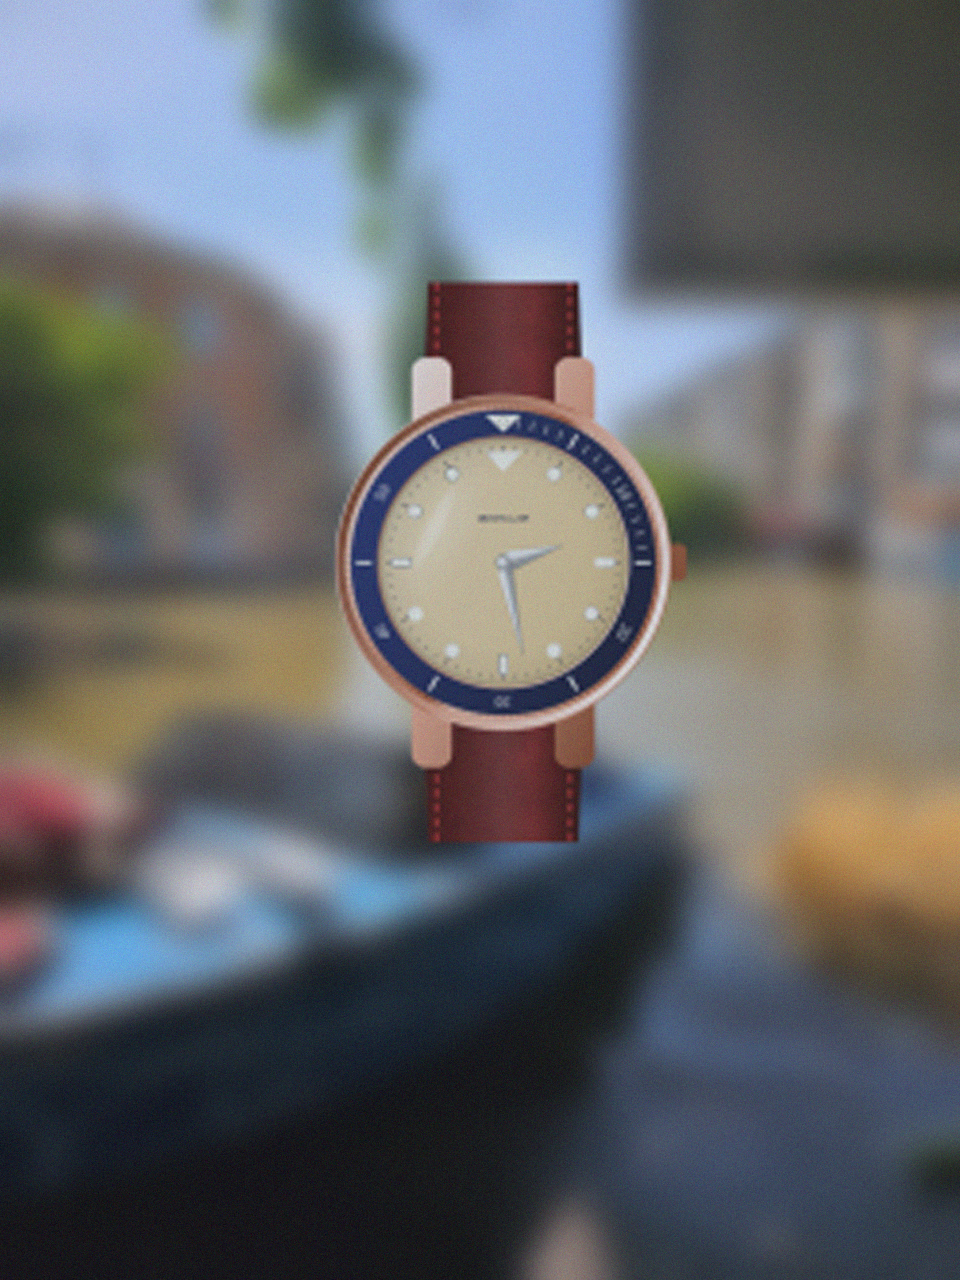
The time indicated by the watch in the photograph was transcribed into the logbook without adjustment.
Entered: 2:28
